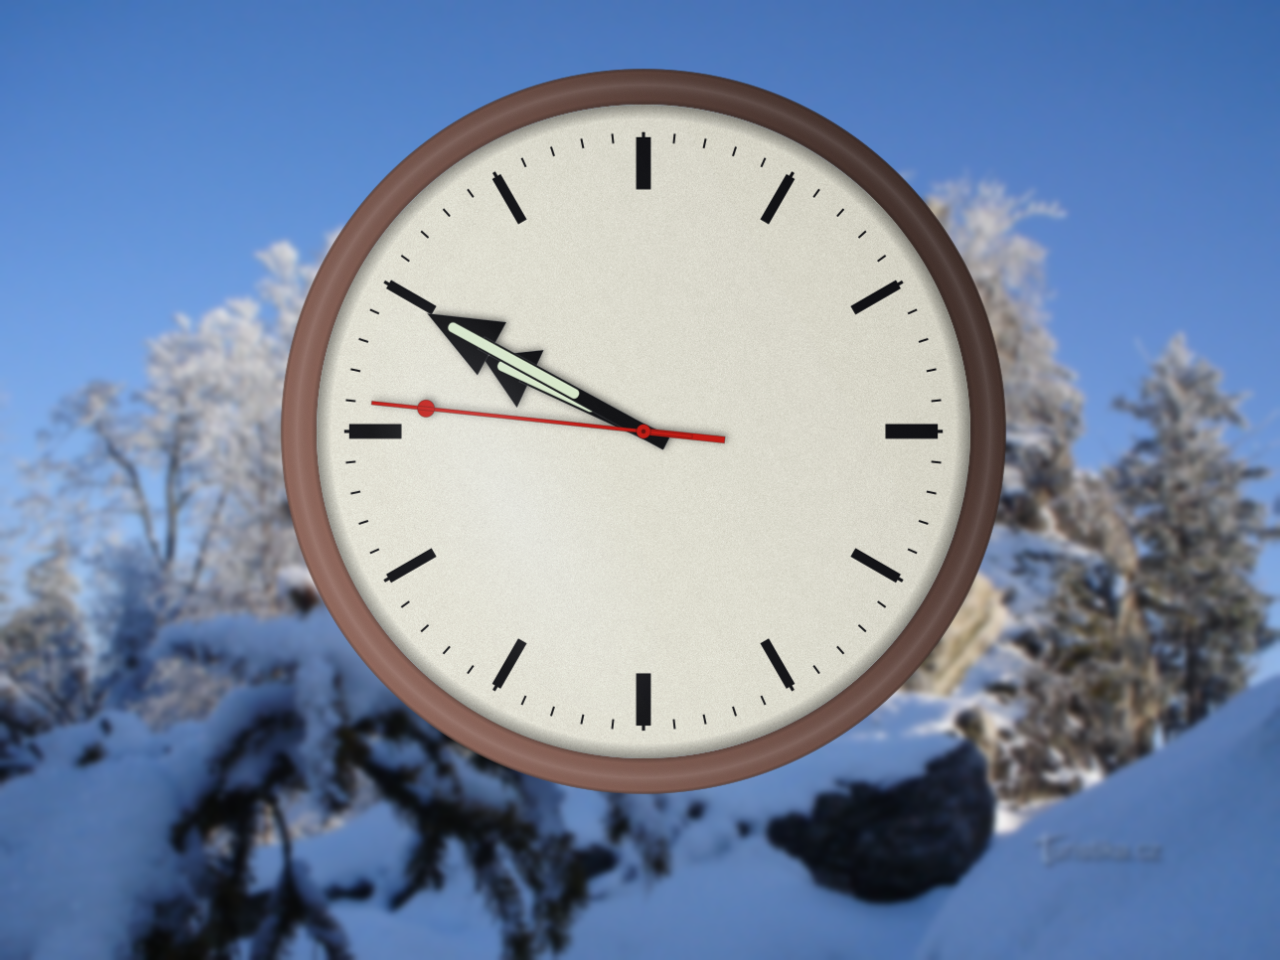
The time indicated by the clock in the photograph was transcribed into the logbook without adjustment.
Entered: 9:49:46
